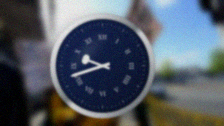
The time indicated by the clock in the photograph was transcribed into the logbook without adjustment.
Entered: 9:42
